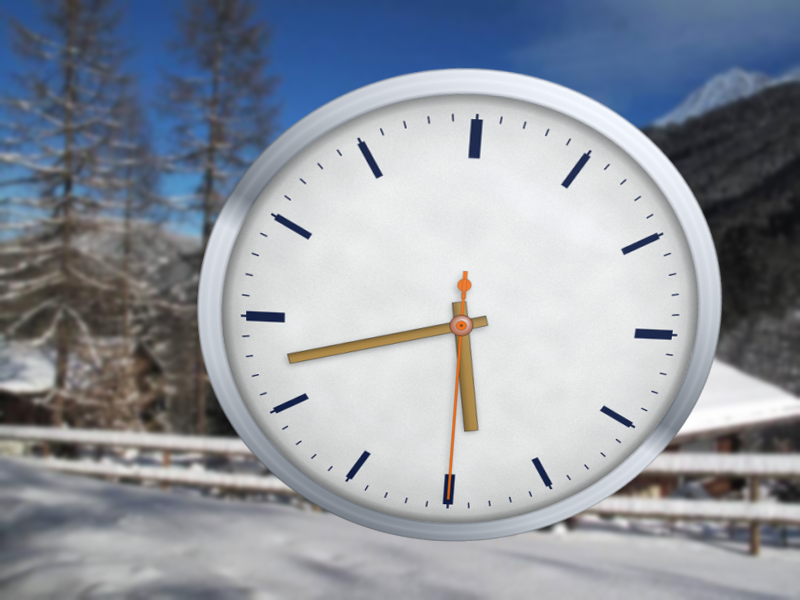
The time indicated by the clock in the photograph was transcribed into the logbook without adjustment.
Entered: 5:42:30
